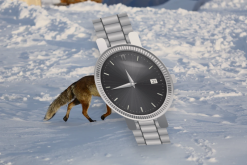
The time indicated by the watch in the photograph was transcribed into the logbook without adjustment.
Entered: 11:44
